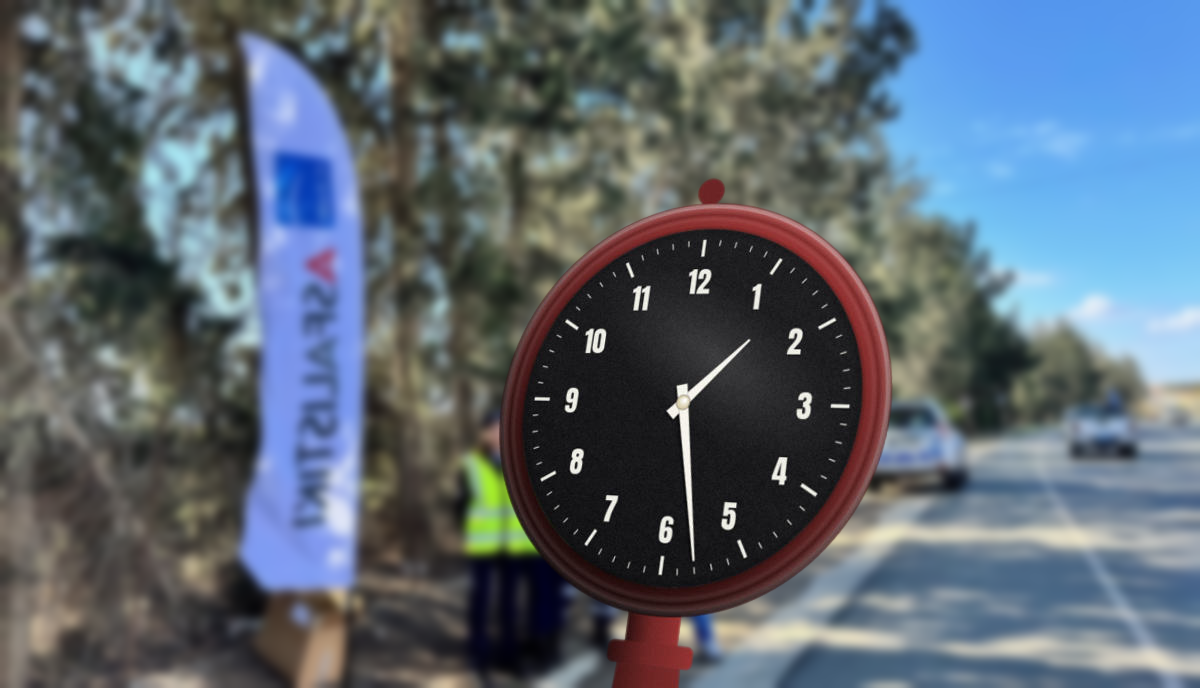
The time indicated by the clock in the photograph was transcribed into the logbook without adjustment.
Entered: 1:28
